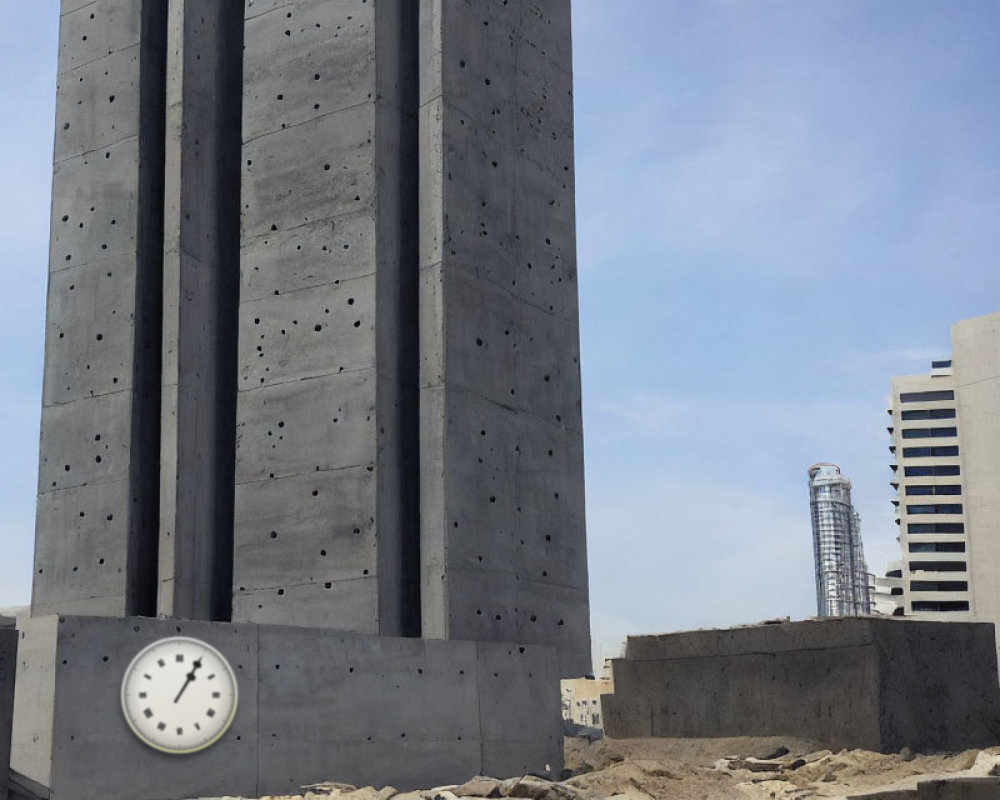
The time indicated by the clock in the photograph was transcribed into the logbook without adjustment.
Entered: 1:05
